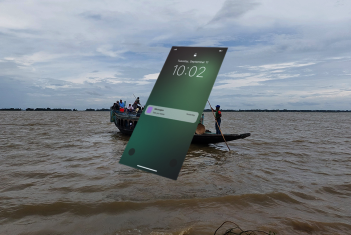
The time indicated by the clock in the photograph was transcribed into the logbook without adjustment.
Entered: 10:02
